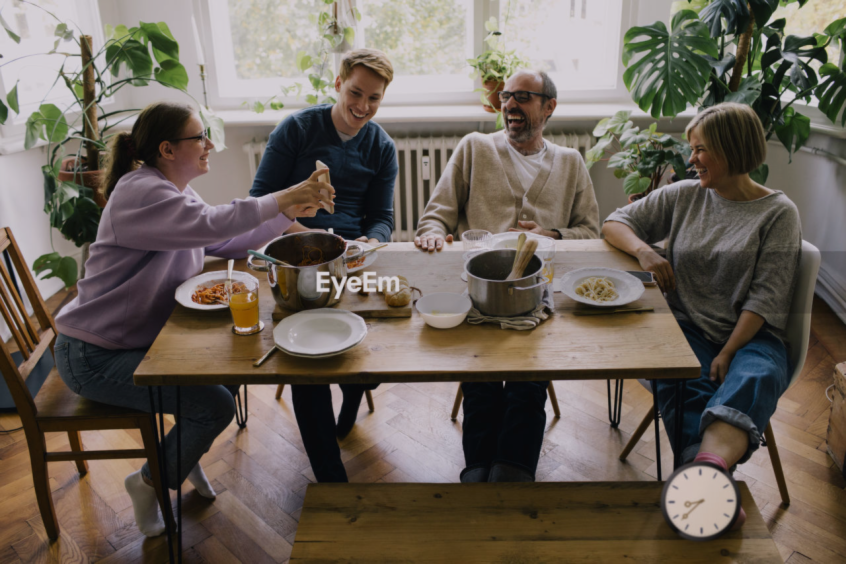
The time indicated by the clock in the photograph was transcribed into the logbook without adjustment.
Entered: 8:38
